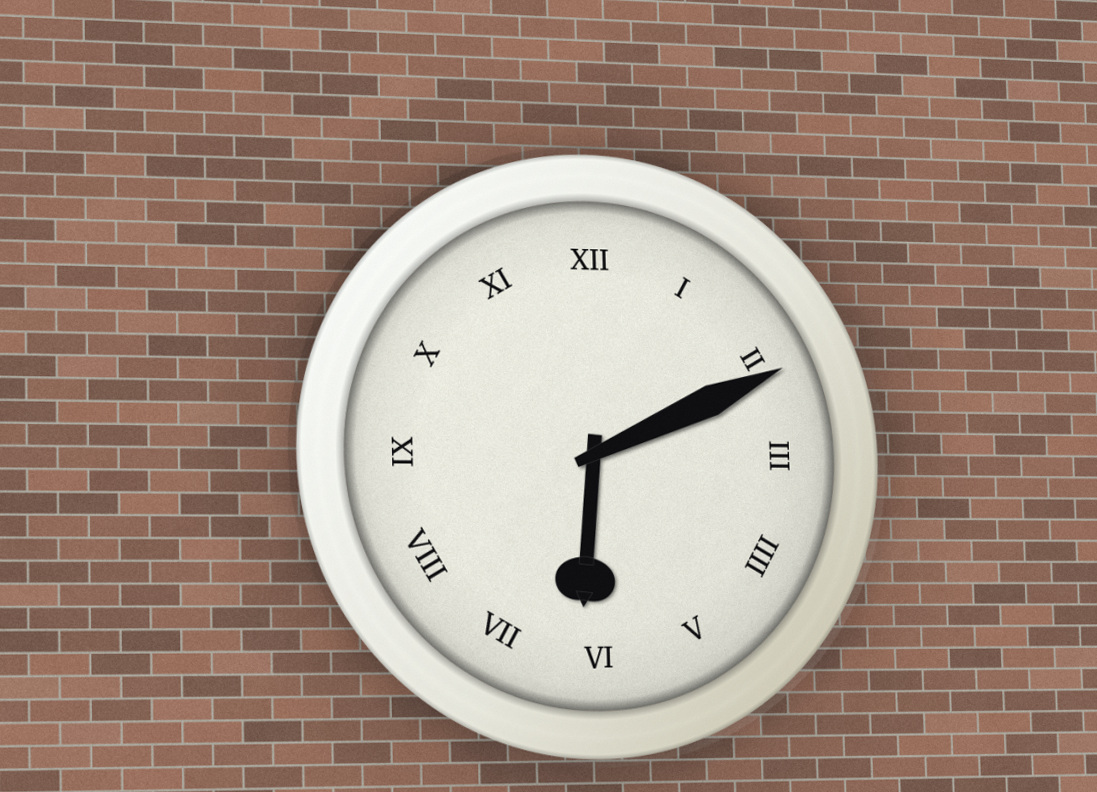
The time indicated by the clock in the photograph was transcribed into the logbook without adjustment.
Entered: 6:11
